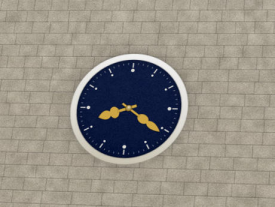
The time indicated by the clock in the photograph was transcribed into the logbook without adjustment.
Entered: 8:21
